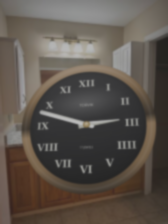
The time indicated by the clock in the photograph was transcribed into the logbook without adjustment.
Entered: 2:48
